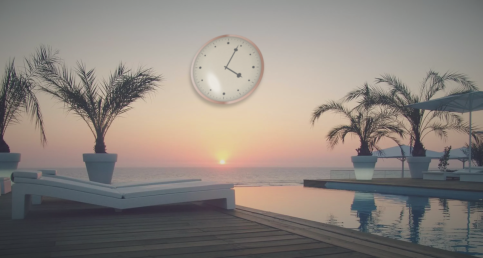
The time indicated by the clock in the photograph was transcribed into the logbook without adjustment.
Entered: 4:04
